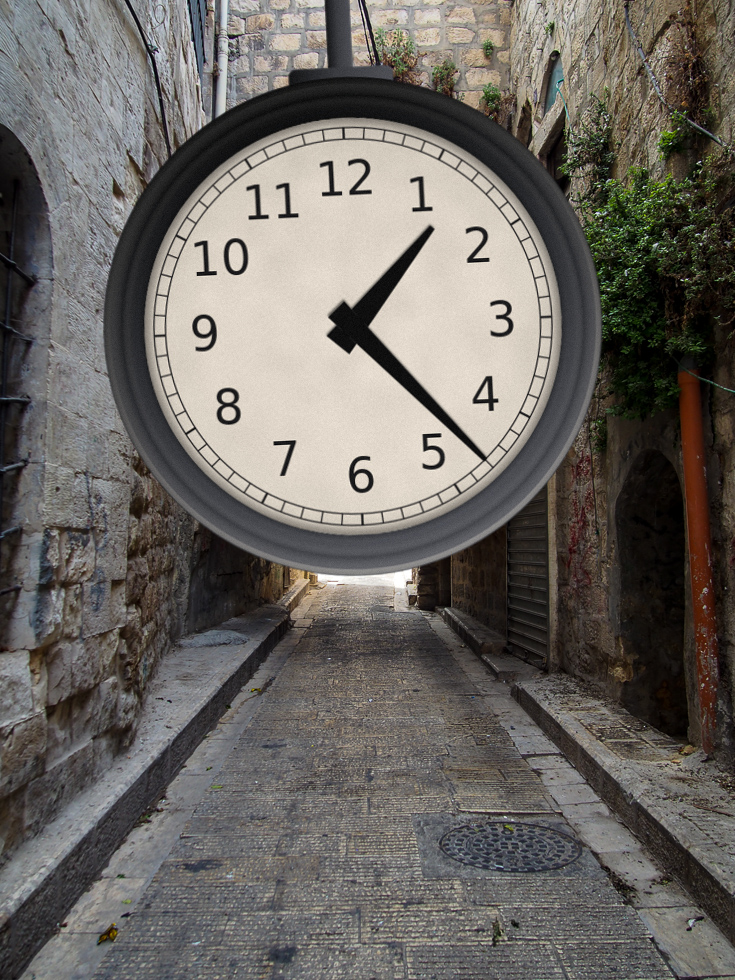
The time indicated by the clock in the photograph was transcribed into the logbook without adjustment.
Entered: 1:23
